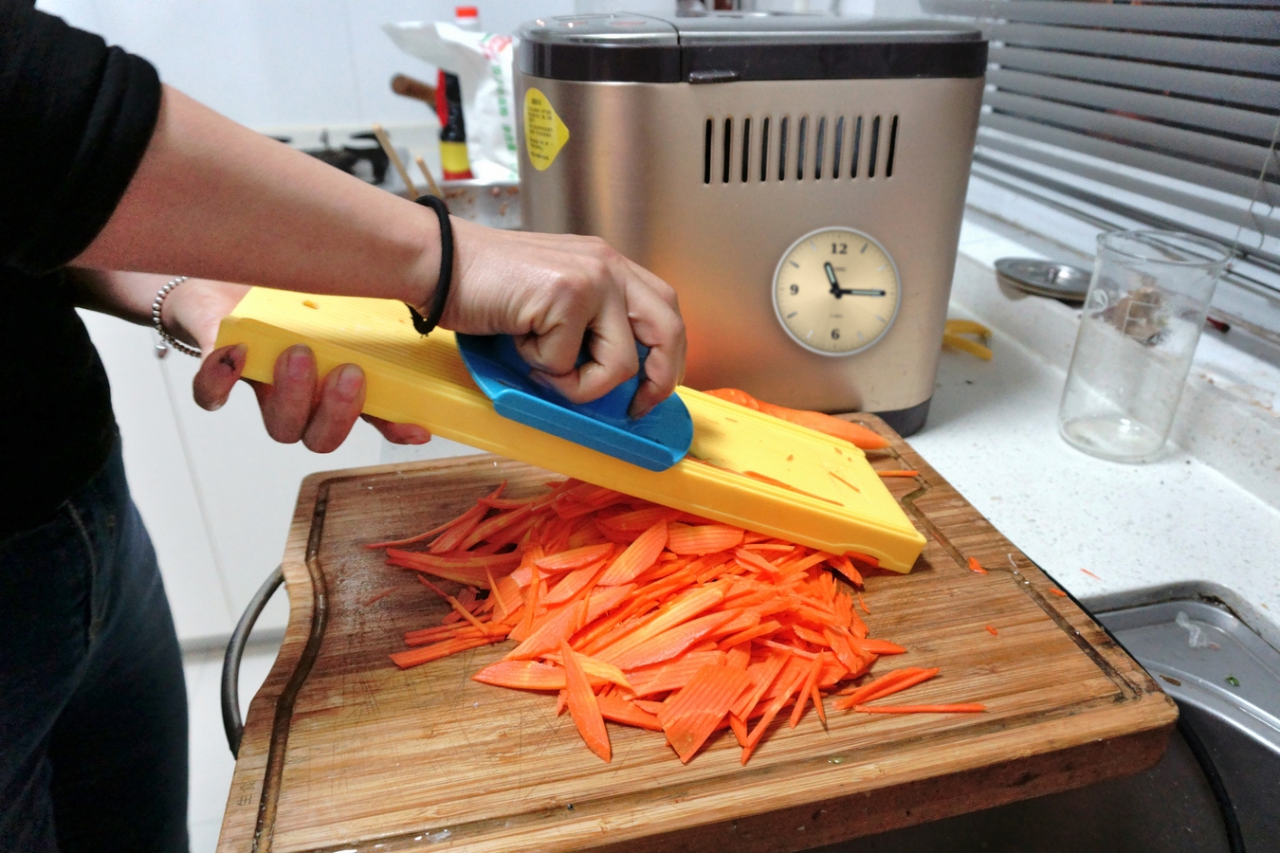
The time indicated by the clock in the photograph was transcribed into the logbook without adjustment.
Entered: 11:15
